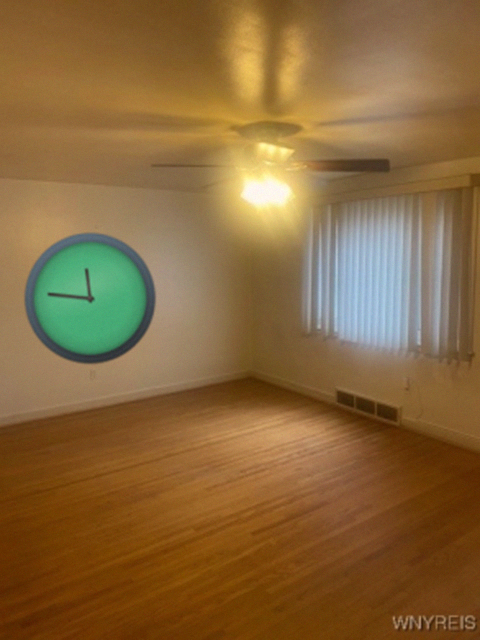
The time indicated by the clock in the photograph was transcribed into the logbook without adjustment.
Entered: 11:46
